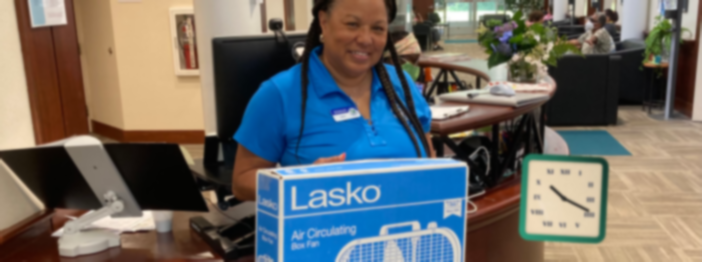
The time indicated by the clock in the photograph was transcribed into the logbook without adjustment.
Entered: 10:19
